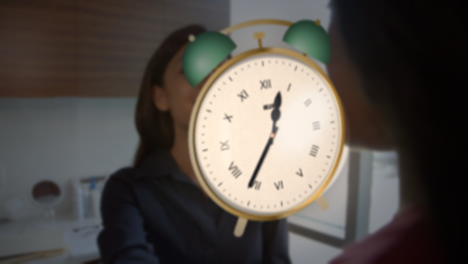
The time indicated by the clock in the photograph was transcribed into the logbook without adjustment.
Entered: 12:36
